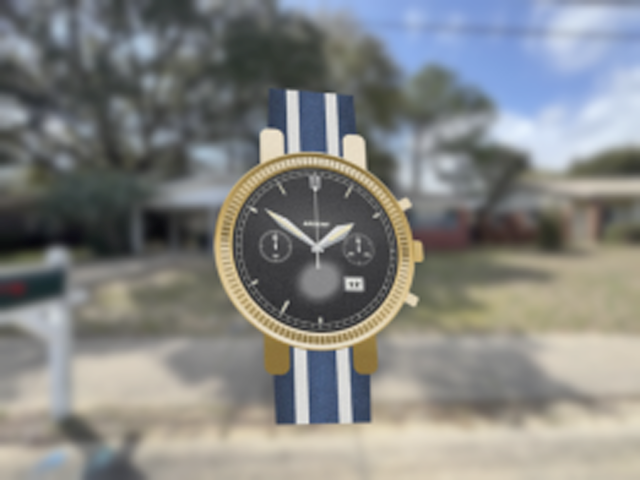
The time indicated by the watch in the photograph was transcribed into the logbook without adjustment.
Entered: 1:51
